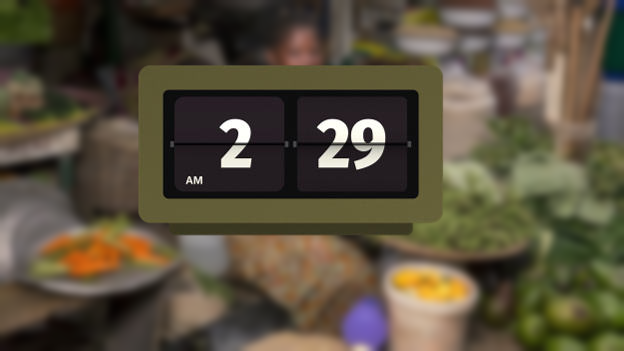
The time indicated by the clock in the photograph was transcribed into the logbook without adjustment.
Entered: 2:29
